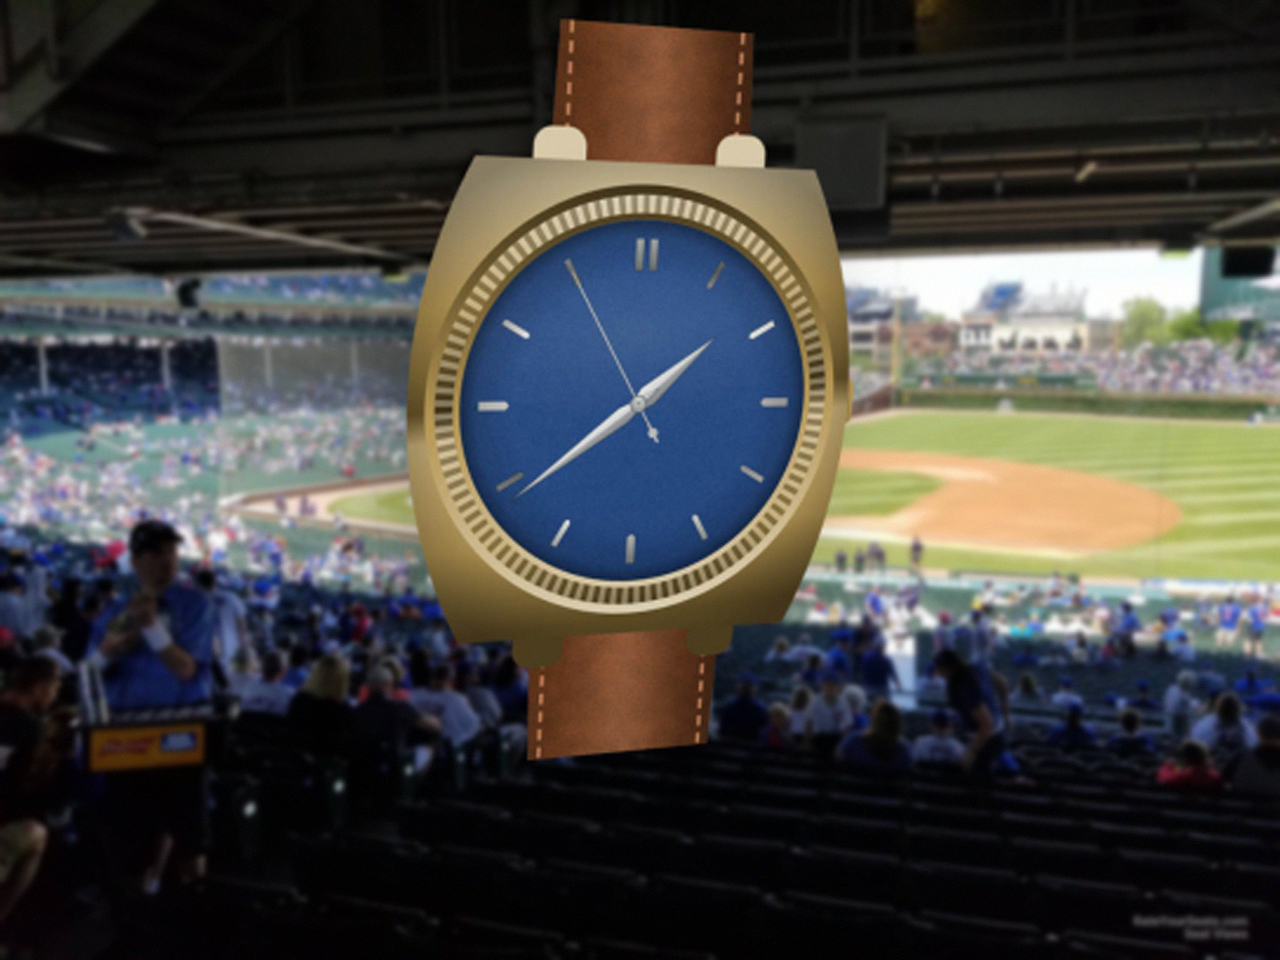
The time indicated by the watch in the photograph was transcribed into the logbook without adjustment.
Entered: 1:38:55
